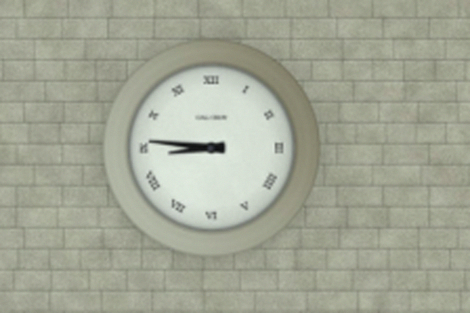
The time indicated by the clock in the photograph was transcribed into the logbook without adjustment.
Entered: 8:46
